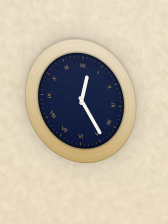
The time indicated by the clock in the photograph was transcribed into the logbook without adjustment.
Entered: 12:24
